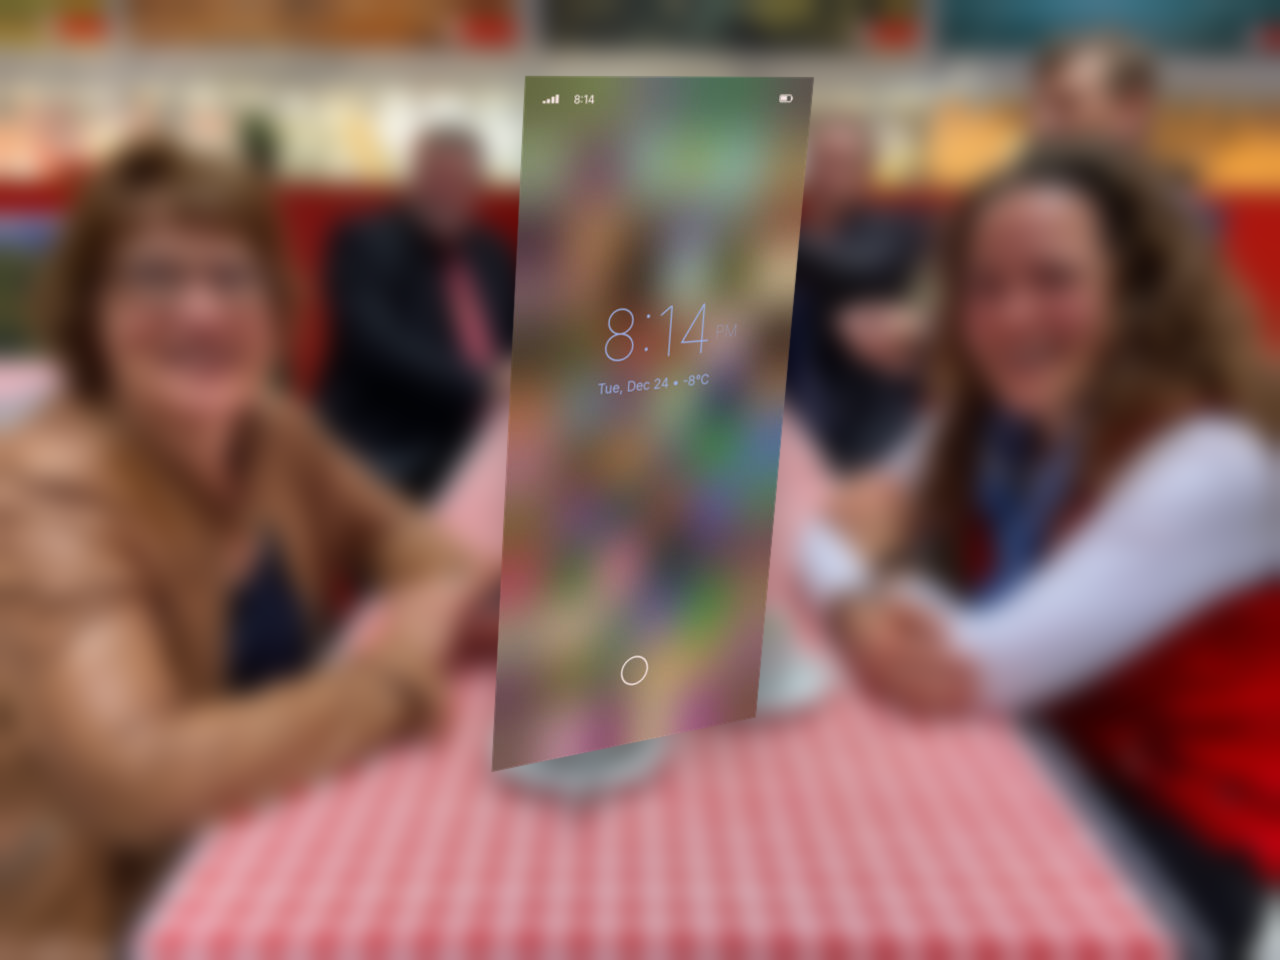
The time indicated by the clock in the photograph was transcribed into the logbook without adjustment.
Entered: 8:14
